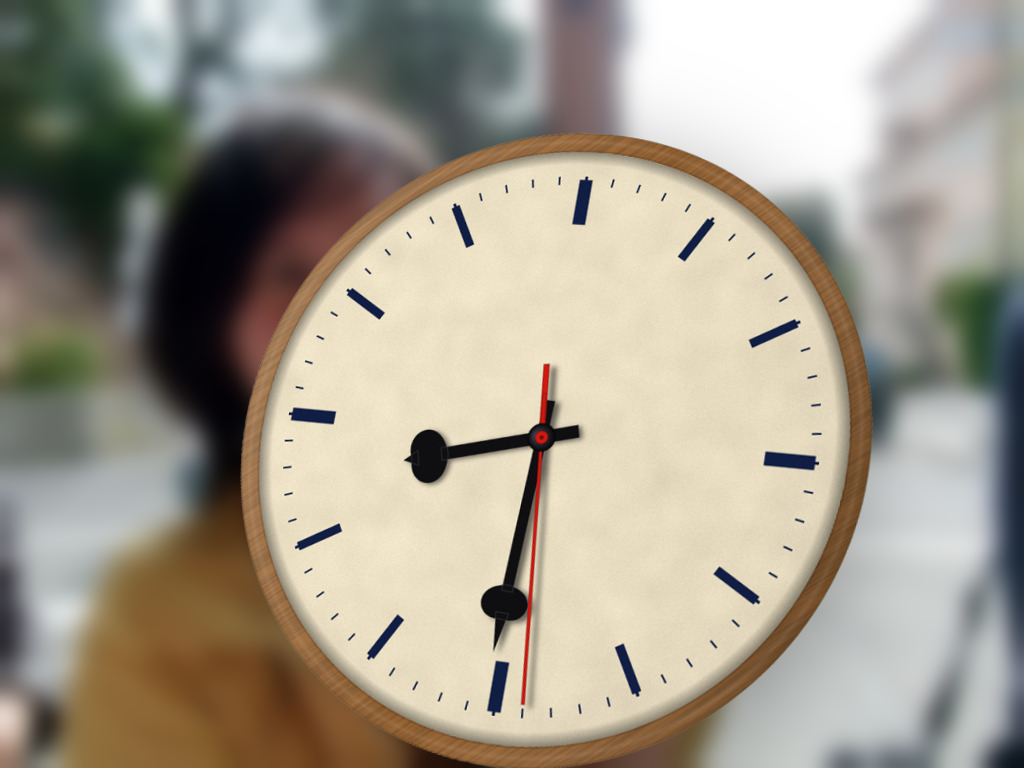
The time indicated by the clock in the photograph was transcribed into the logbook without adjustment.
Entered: 8:30:29
